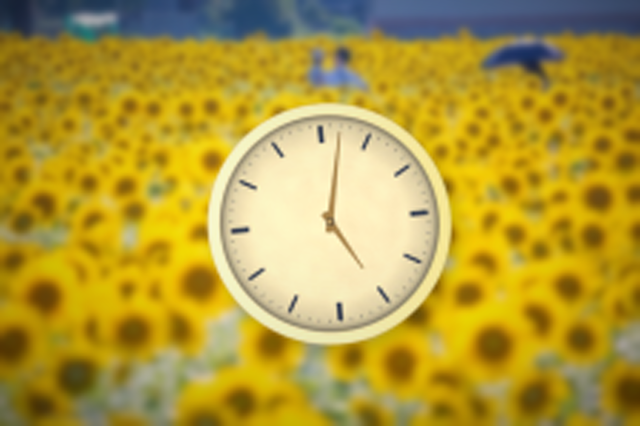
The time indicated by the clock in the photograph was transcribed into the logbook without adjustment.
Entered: 5:02
